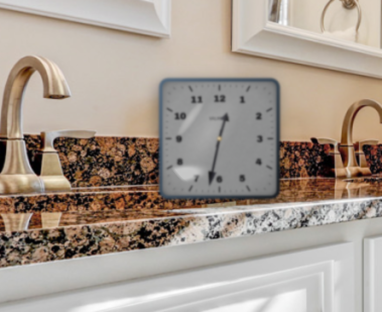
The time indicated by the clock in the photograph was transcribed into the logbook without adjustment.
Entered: 12:32
